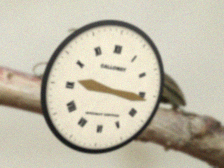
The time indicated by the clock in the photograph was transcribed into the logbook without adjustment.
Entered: 9:16
